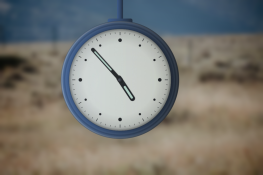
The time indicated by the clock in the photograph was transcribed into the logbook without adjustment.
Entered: 4:53
